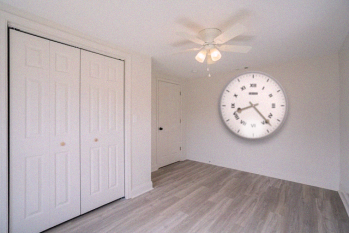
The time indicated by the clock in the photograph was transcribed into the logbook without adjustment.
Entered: 8:23
